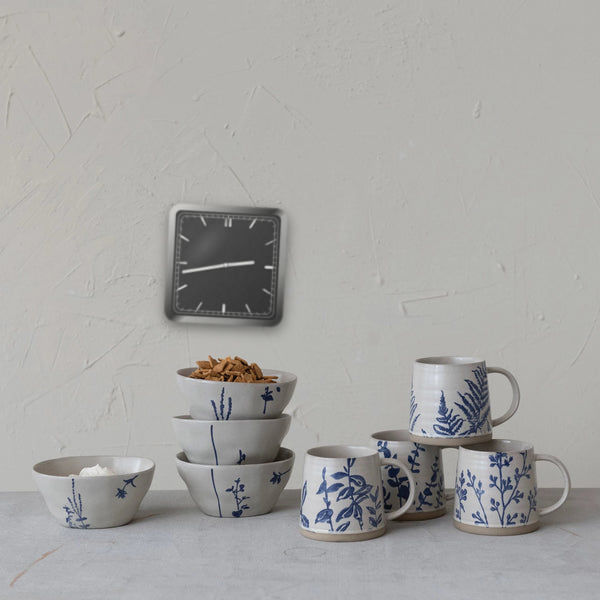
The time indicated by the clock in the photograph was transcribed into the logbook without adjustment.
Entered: 2:43
